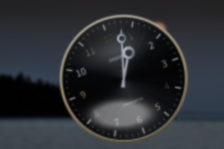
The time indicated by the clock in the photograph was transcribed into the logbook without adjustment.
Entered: 1:03
